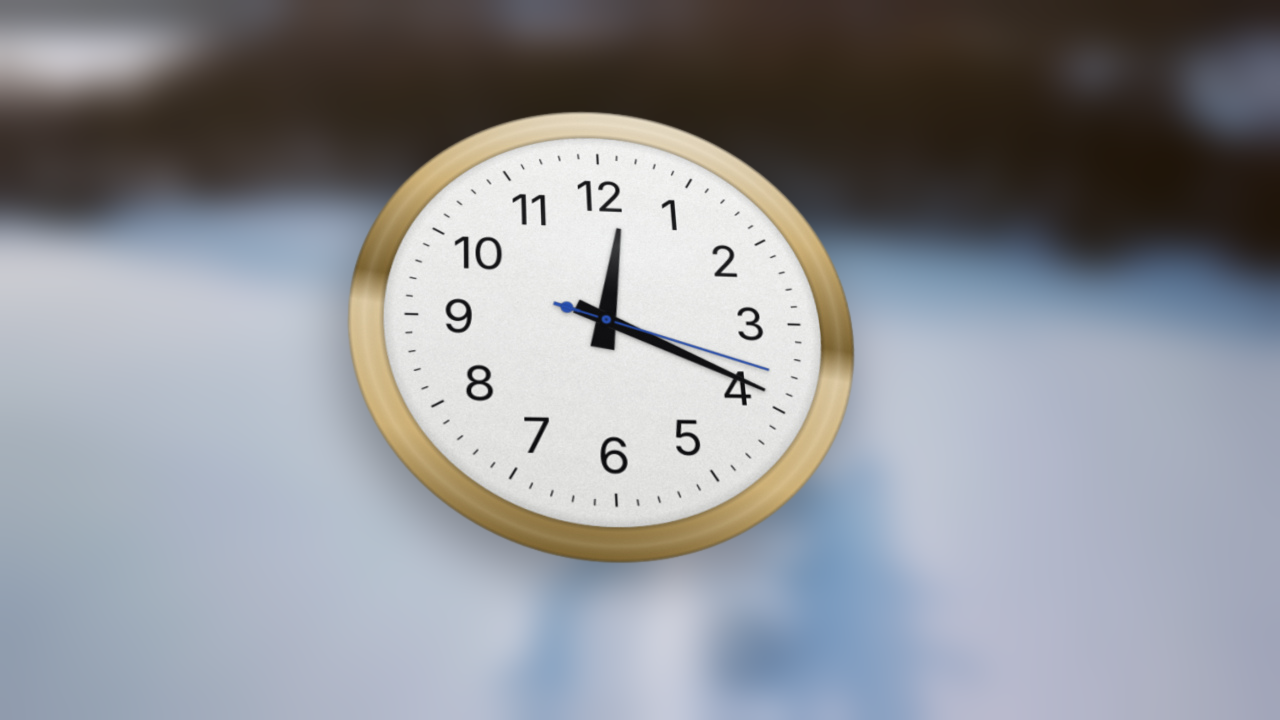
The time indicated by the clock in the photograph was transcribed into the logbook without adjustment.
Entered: 12:19:18
